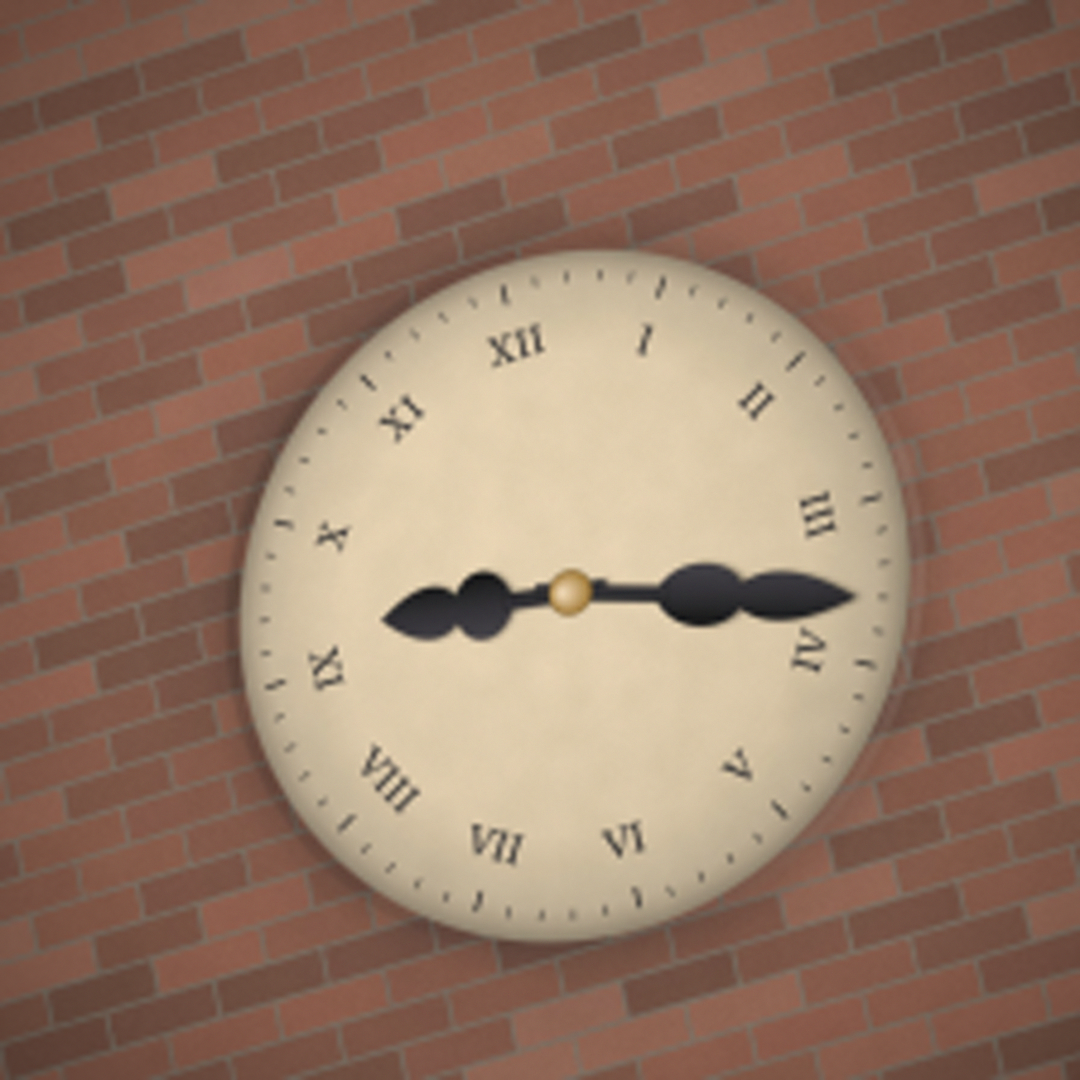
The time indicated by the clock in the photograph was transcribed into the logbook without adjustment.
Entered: 9:18
